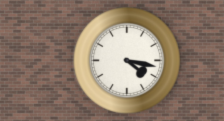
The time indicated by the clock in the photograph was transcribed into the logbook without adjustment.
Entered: 4:17
